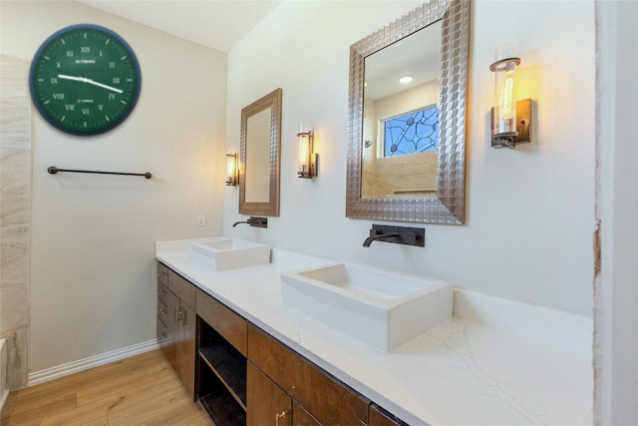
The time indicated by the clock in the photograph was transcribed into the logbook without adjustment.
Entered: 9:18
